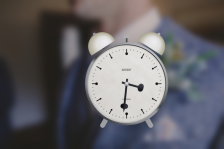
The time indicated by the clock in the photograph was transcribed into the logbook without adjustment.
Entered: 3:31
